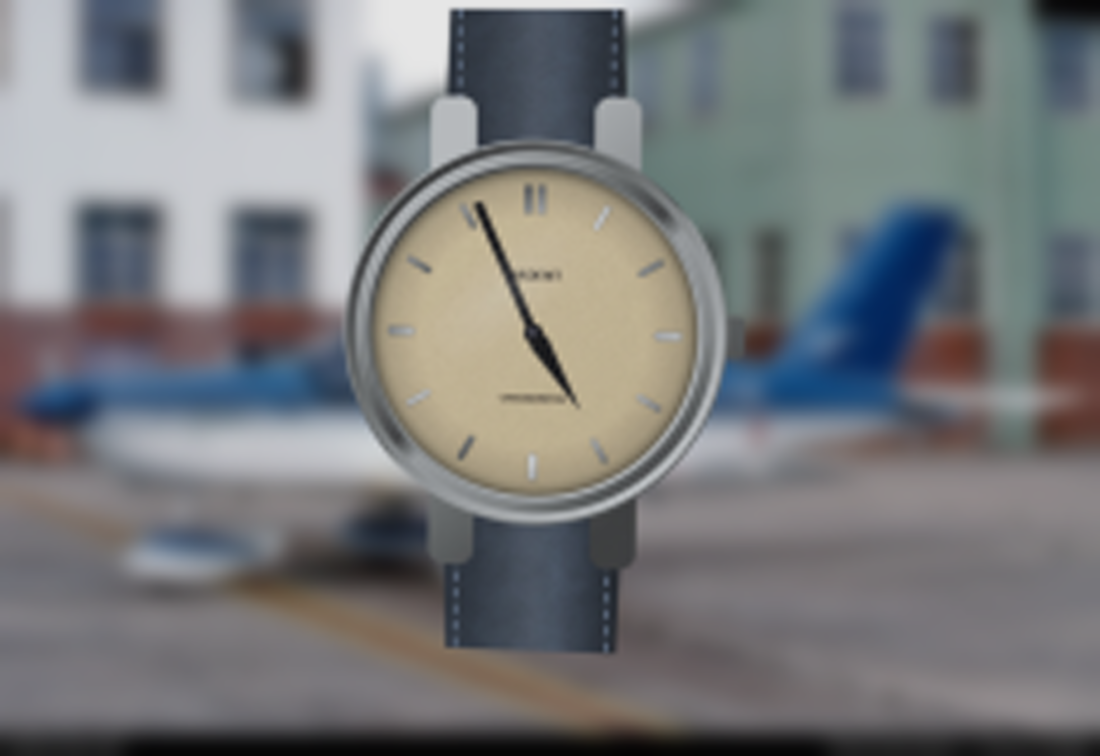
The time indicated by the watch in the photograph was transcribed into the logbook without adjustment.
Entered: 4:56
